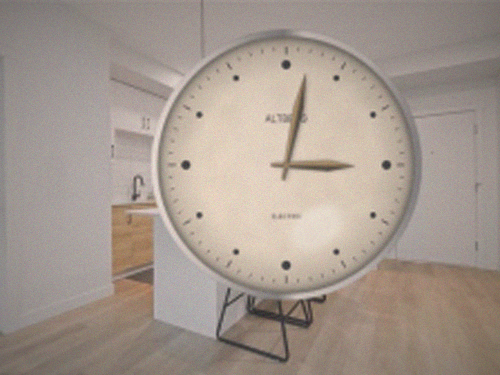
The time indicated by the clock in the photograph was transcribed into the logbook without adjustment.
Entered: 3:02
